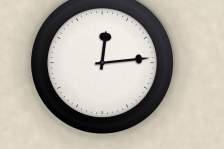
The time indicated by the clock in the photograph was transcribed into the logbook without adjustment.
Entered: 12:14
